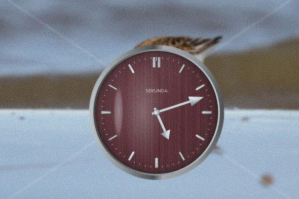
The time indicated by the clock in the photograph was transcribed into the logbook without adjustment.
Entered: 5:12
